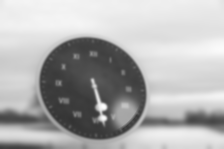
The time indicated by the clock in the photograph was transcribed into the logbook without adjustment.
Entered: 5:28
